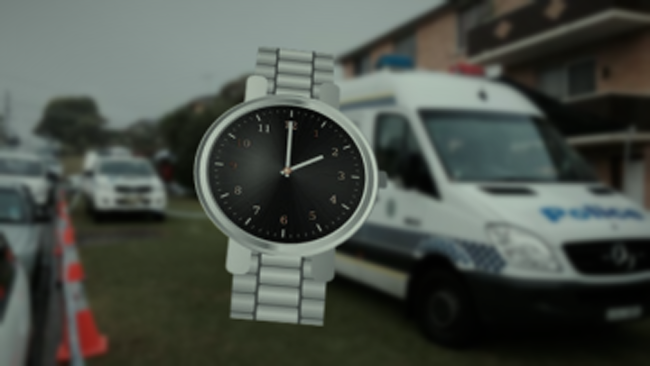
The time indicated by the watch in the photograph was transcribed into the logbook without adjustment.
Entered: 2:00
